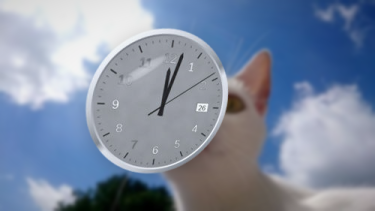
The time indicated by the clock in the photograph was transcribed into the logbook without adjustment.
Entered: 12:02:09
